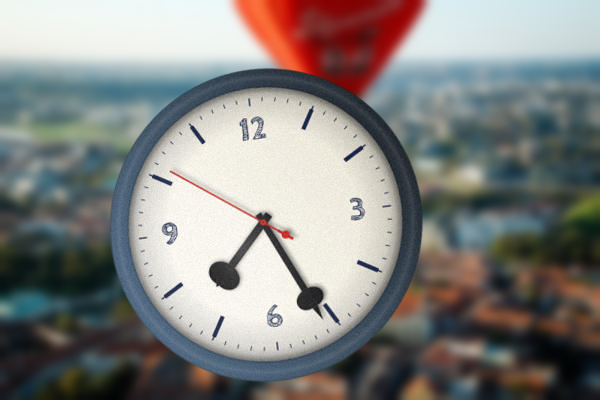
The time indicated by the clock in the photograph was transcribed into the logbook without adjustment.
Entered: 7:25:51
